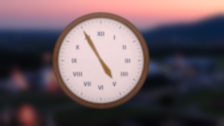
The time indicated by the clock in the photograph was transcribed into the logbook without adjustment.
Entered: 4:55
